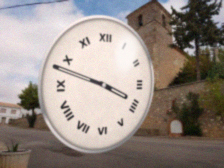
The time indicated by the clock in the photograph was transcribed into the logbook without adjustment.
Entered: 3:48
